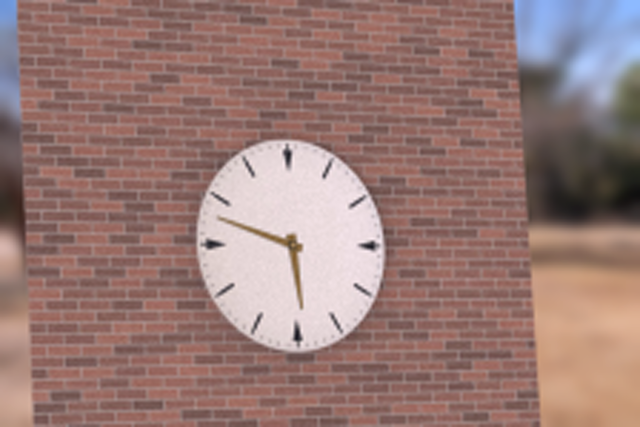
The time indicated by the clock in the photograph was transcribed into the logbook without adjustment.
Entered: 5:48
